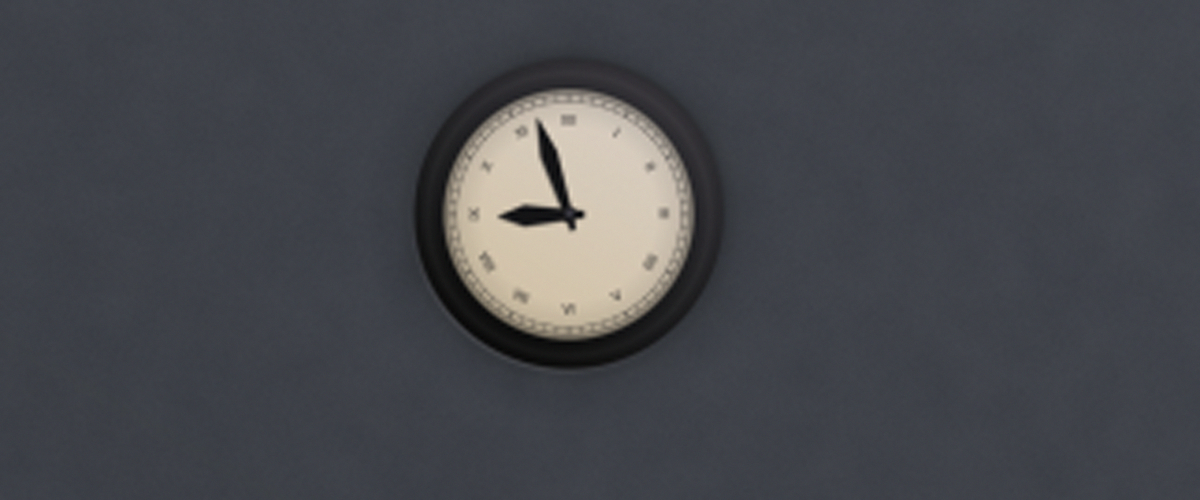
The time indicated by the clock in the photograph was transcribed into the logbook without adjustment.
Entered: 8:57
